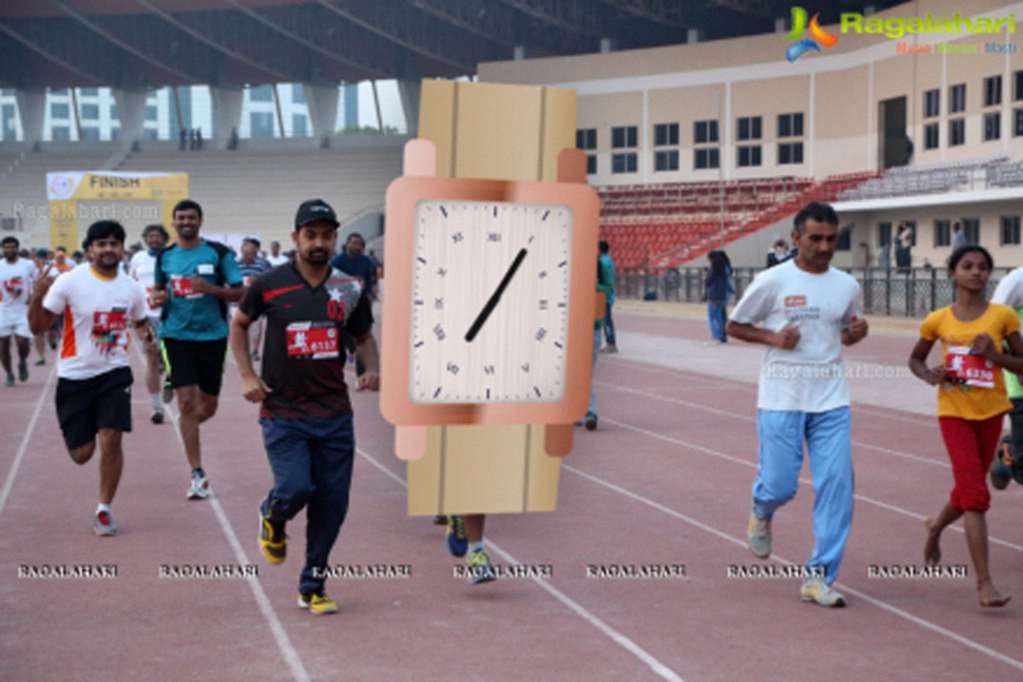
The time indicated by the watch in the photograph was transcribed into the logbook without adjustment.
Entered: 7:05
